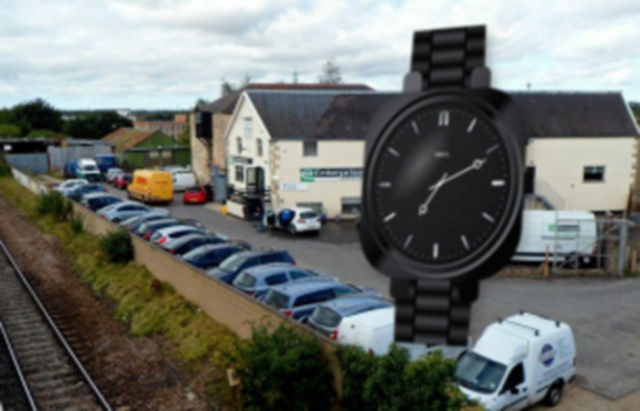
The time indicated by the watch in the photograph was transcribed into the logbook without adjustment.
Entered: 7:11
